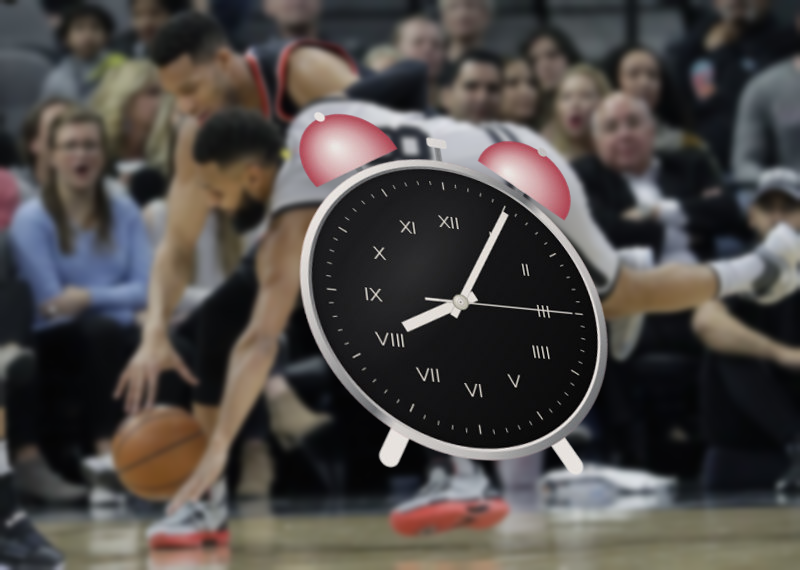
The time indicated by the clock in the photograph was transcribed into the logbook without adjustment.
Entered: 8:05:15
